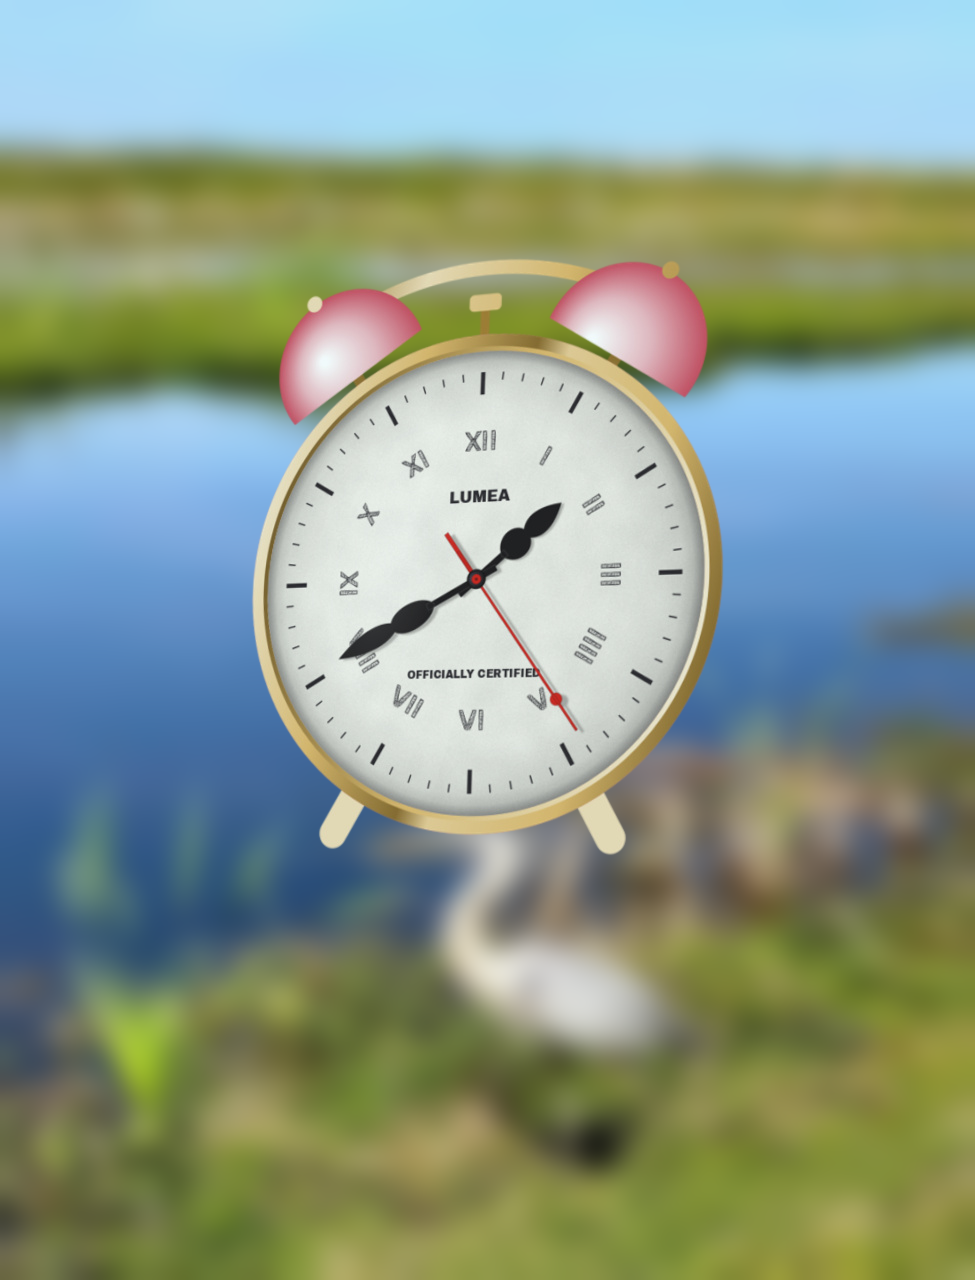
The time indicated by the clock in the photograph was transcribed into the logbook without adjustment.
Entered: 1:40:24
